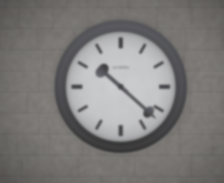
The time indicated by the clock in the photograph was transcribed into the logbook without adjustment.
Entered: 10:22
